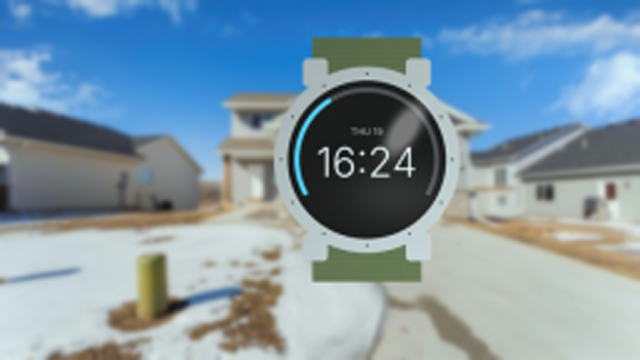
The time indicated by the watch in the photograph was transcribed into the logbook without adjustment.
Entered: 16:24
